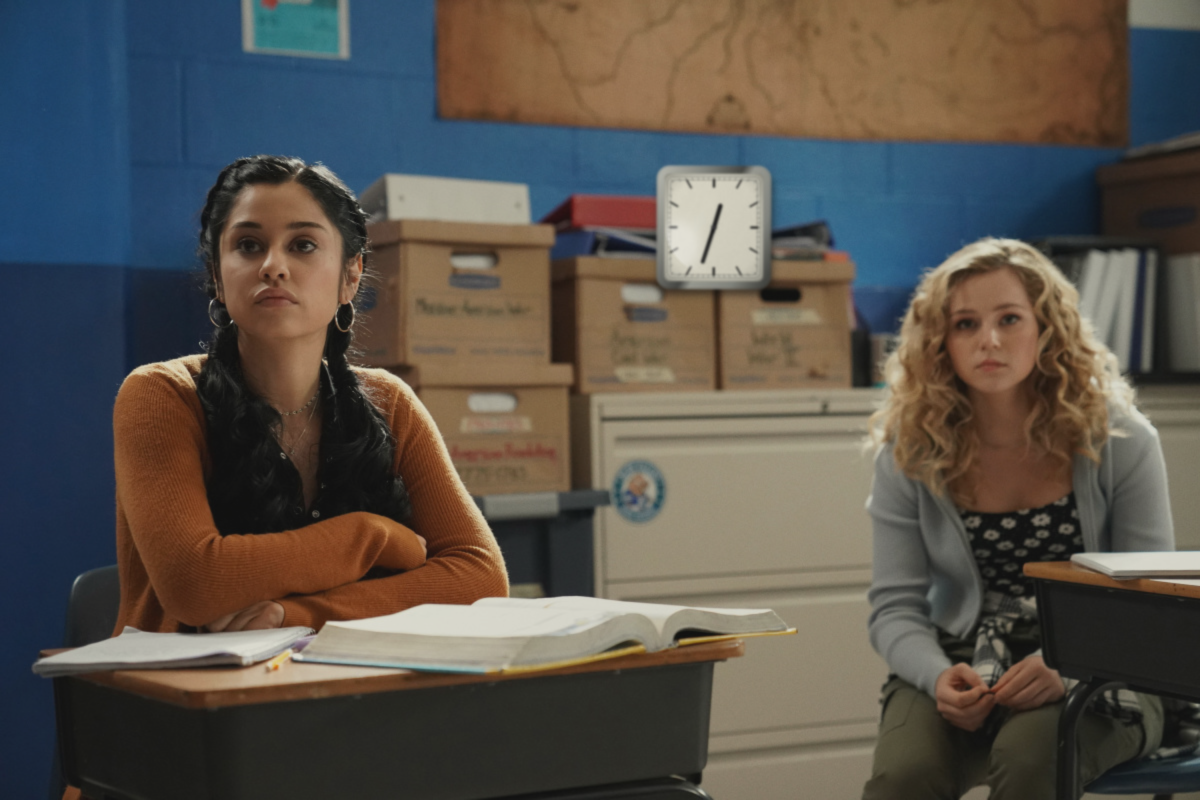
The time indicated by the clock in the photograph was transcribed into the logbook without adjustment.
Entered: 12:33
